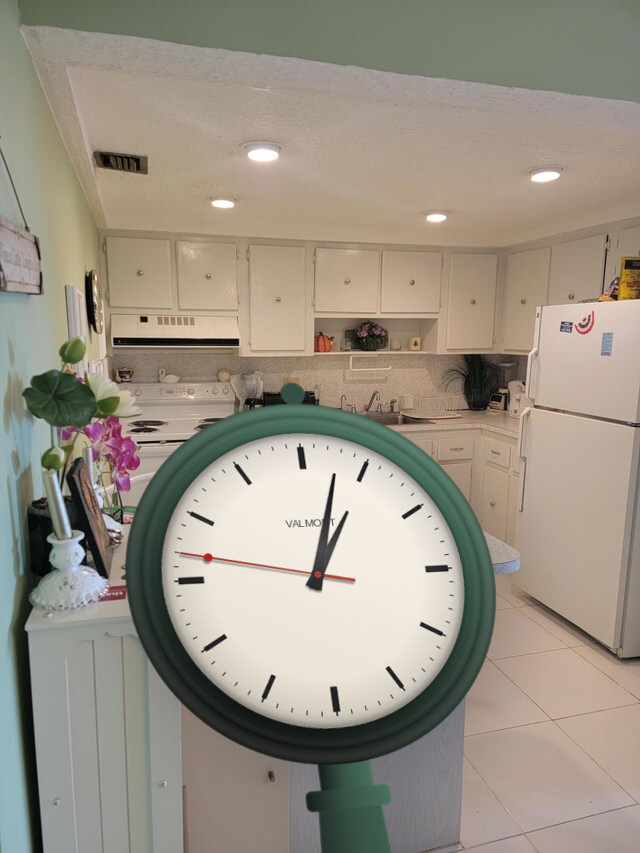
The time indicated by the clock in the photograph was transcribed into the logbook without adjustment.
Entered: 1:02:47
